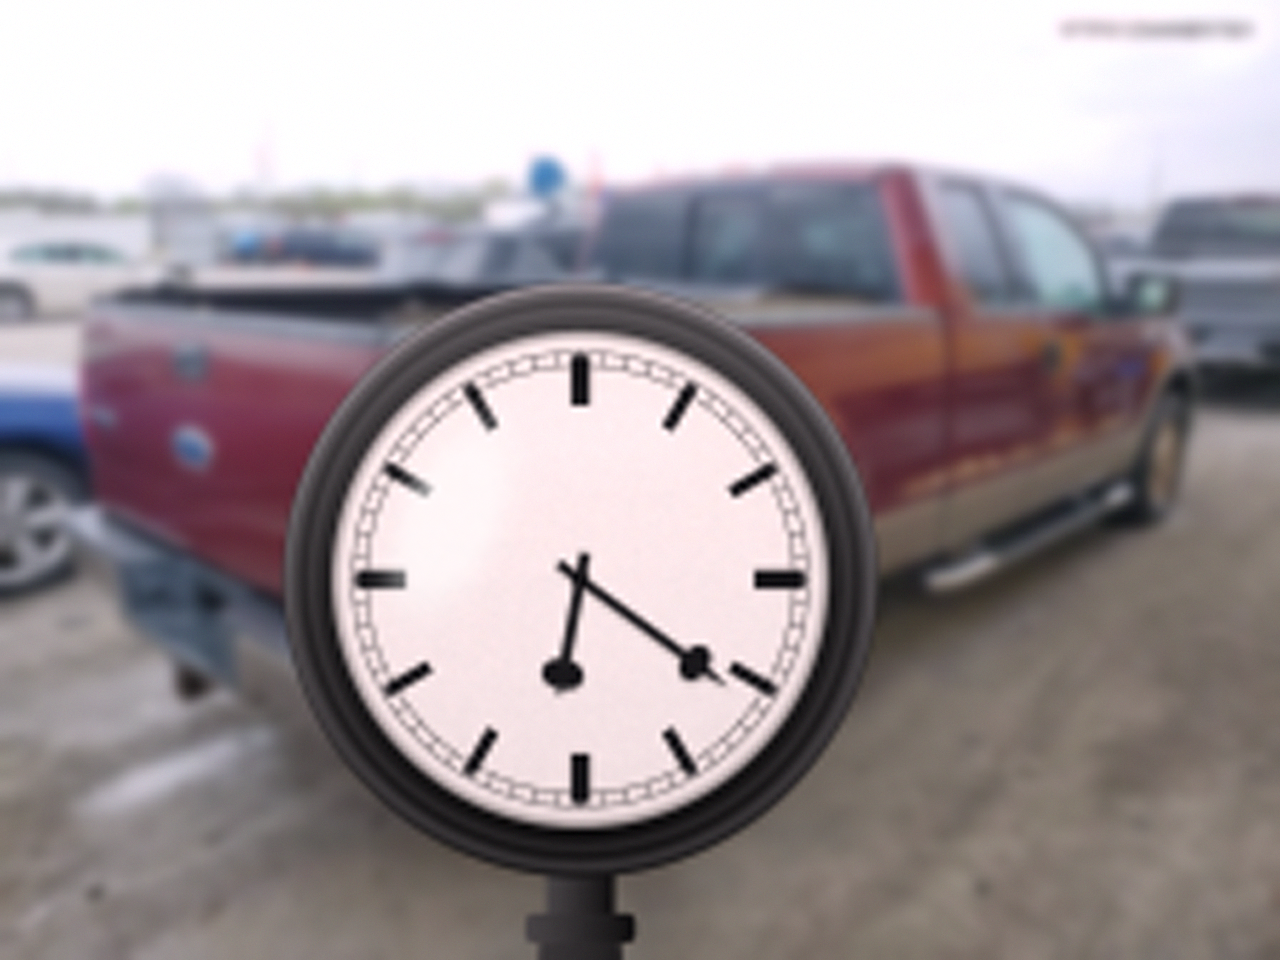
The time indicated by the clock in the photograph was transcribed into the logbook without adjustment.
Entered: 6:21
